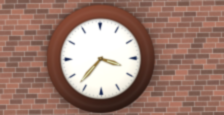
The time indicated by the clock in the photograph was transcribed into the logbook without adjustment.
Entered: 3:37
